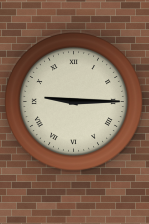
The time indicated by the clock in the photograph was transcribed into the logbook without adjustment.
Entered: 9:15
